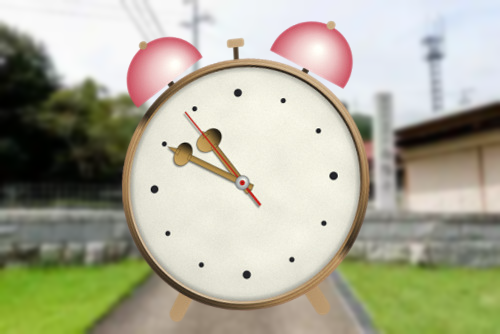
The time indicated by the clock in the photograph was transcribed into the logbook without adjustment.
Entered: 10:49:54
